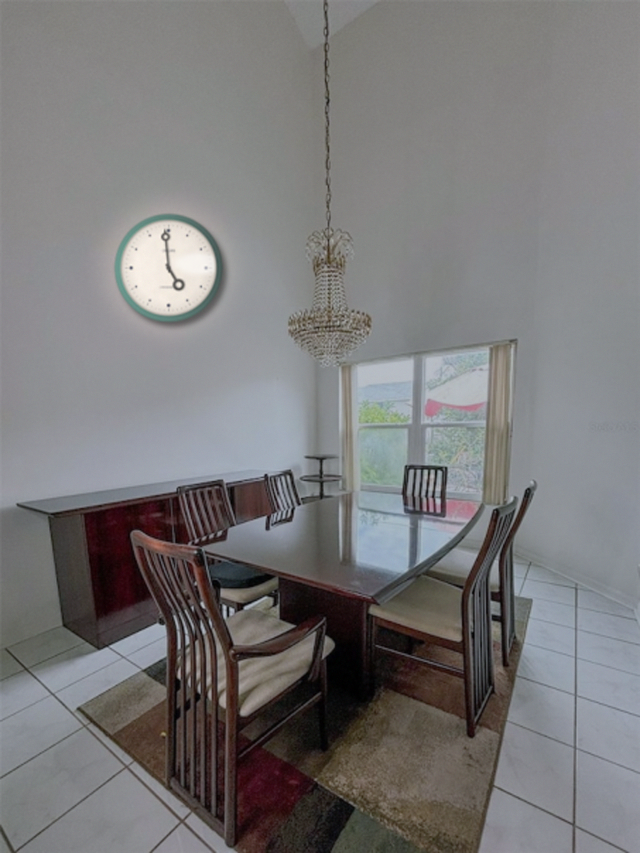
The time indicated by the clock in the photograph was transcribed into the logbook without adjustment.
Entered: 4:59
